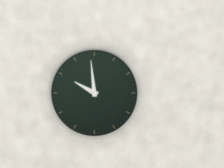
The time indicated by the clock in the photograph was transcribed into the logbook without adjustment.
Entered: 9:59
